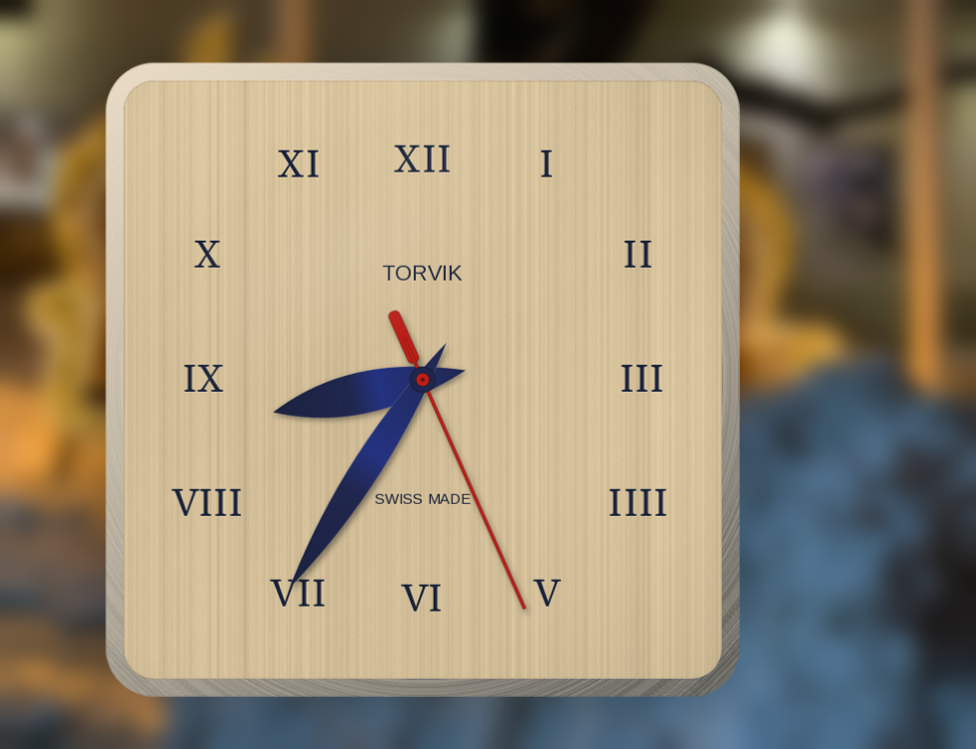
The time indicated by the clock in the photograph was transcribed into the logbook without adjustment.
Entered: 8:35:26
